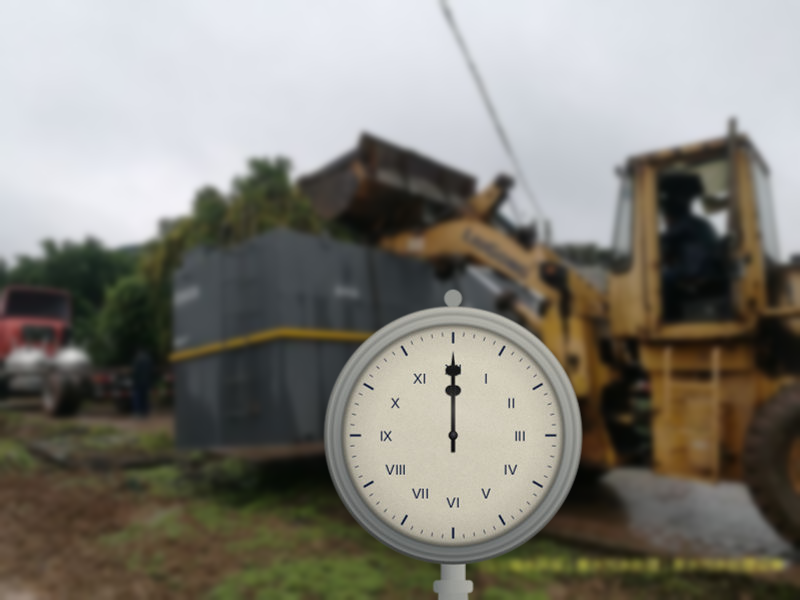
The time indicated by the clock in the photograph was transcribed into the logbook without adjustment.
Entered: 12:00
